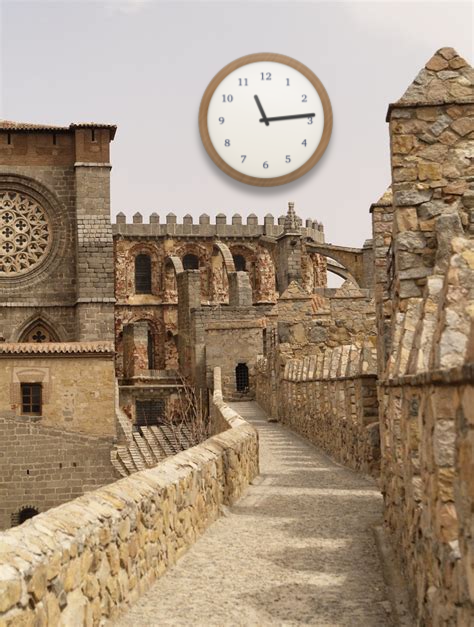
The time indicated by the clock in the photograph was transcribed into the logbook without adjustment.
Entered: 11:14
